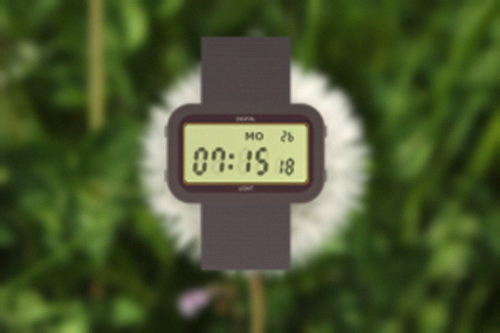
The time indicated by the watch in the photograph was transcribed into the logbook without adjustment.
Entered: 7:15:18
